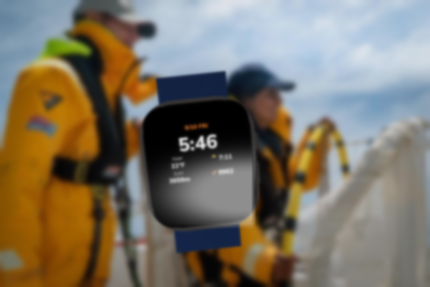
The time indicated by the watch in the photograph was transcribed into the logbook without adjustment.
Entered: 5:46
